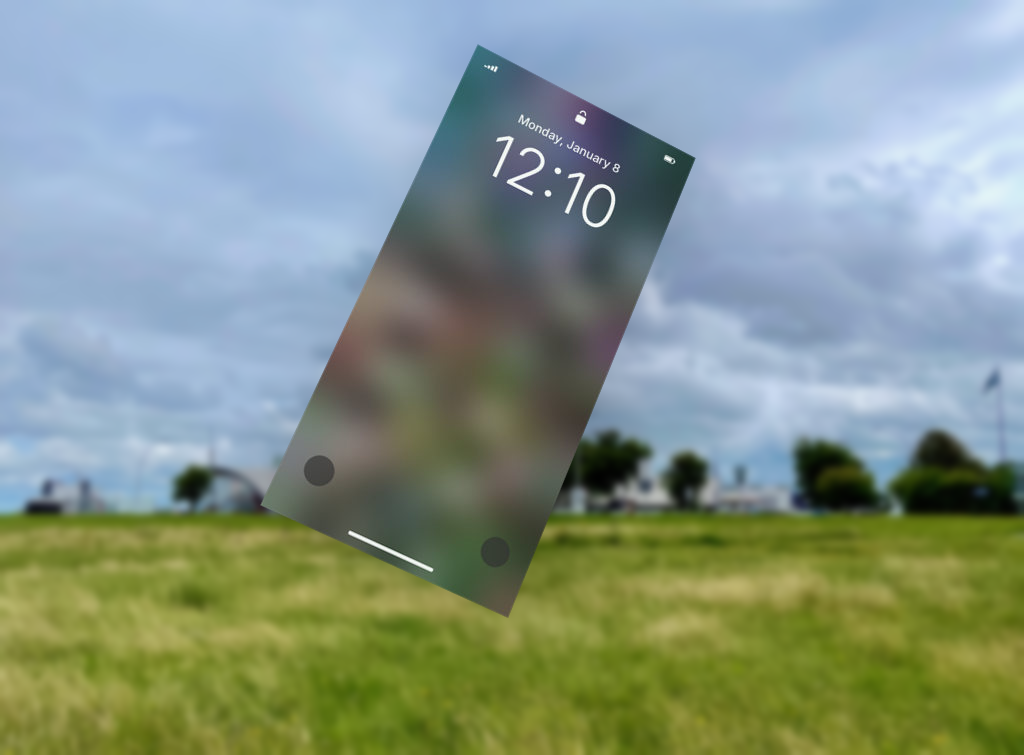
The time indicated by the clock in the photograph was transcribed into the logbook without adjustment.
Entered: 12:10
